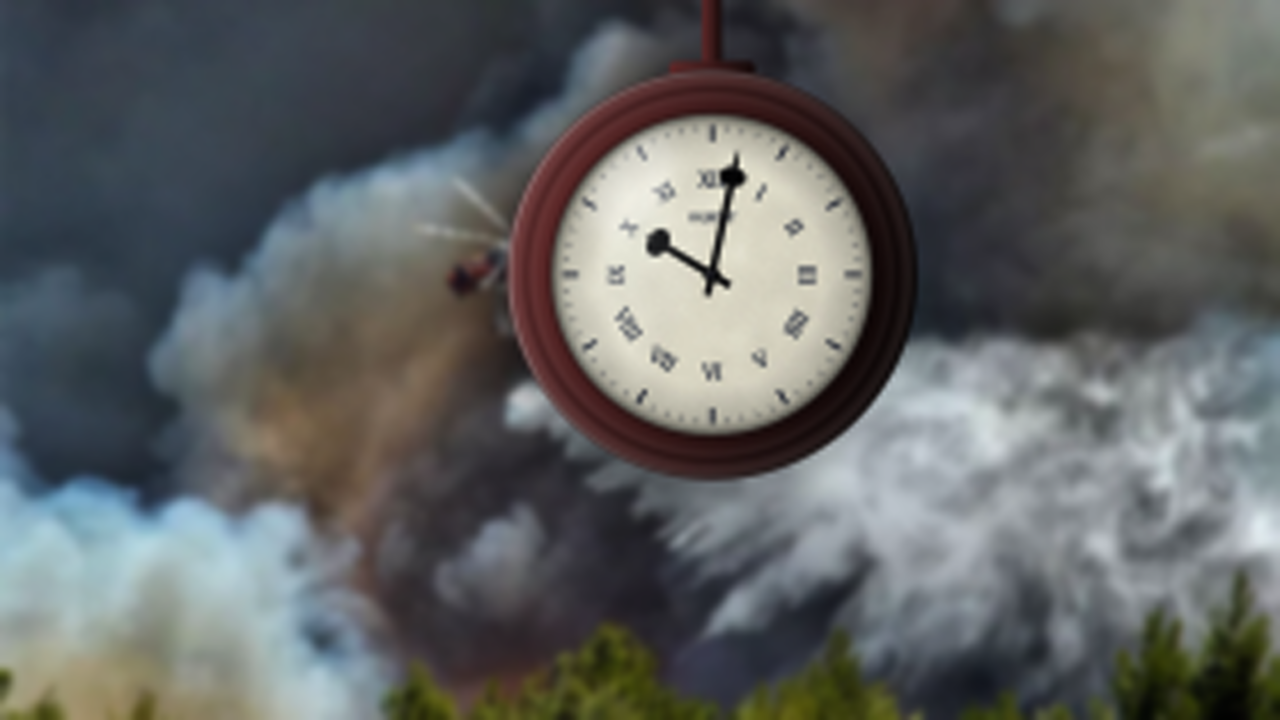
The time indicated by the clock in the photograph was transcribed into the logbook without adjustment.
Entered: 10:02
